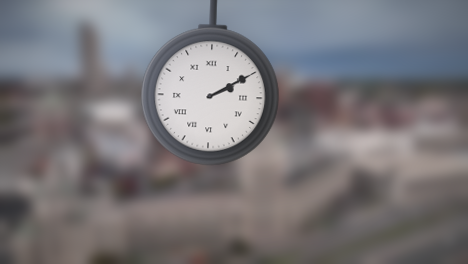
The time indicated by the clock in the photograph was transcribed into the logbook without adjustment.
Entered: 2:10
